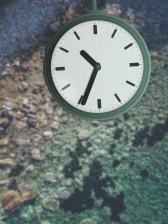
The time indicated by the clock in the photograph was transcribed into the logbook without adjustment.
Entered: 10:34
